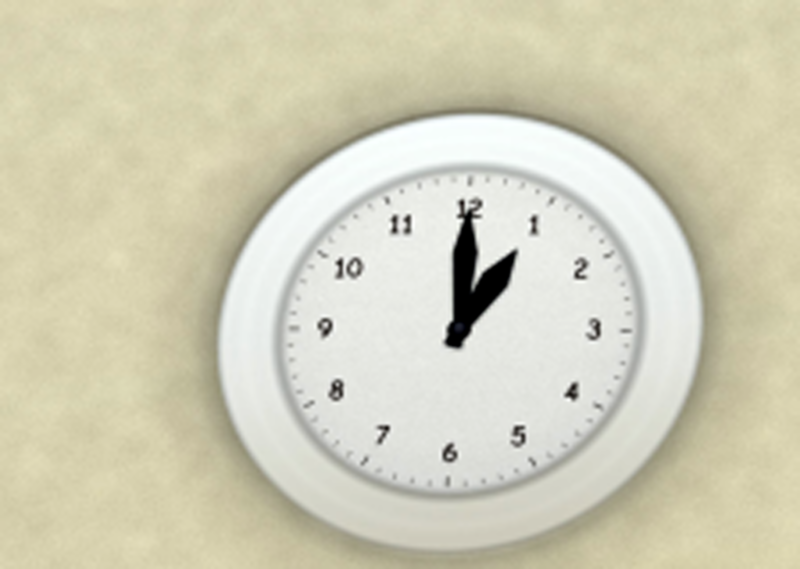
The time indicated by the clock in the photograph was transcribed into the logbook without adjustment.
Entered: 1:00
